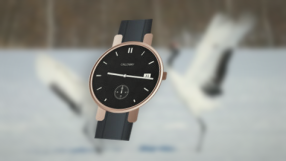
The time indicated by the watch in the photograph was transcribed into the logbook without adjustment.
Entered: 9:16
